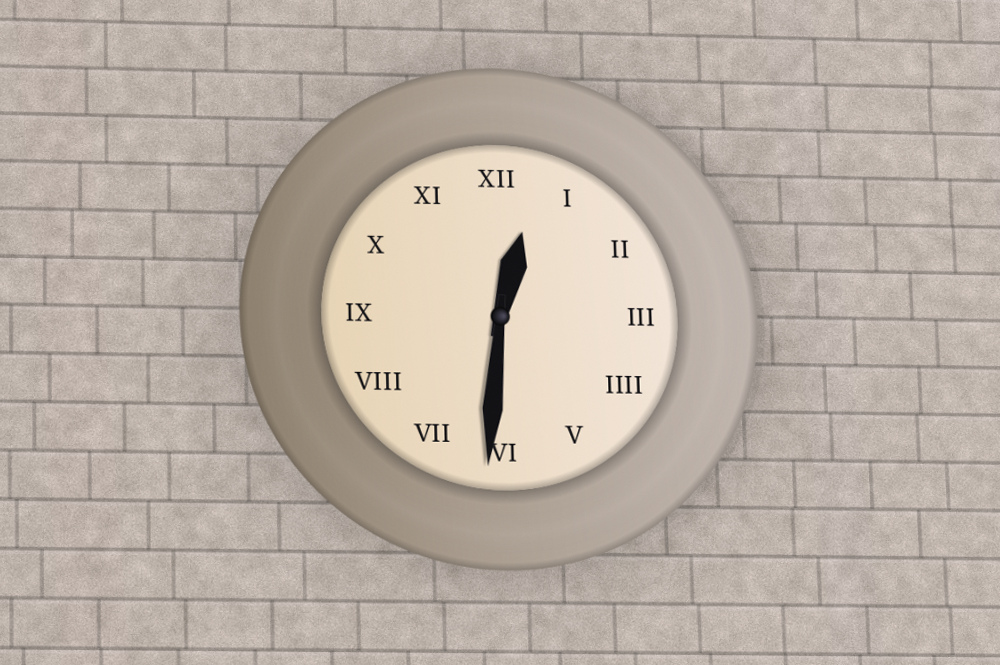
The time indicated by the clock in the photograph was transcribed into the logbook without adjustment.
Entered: 12:31
